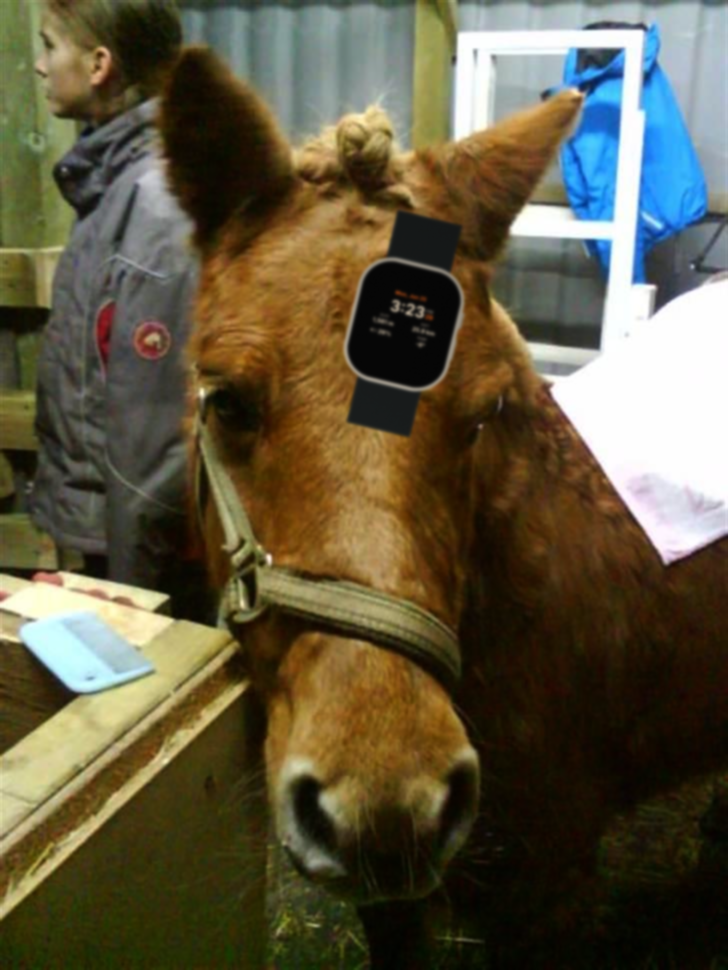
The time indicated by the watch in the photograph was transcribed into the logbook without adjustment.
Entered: 3:23
